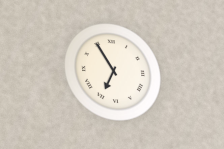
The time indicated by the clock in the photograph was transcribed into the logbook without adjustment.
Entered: 6:55
